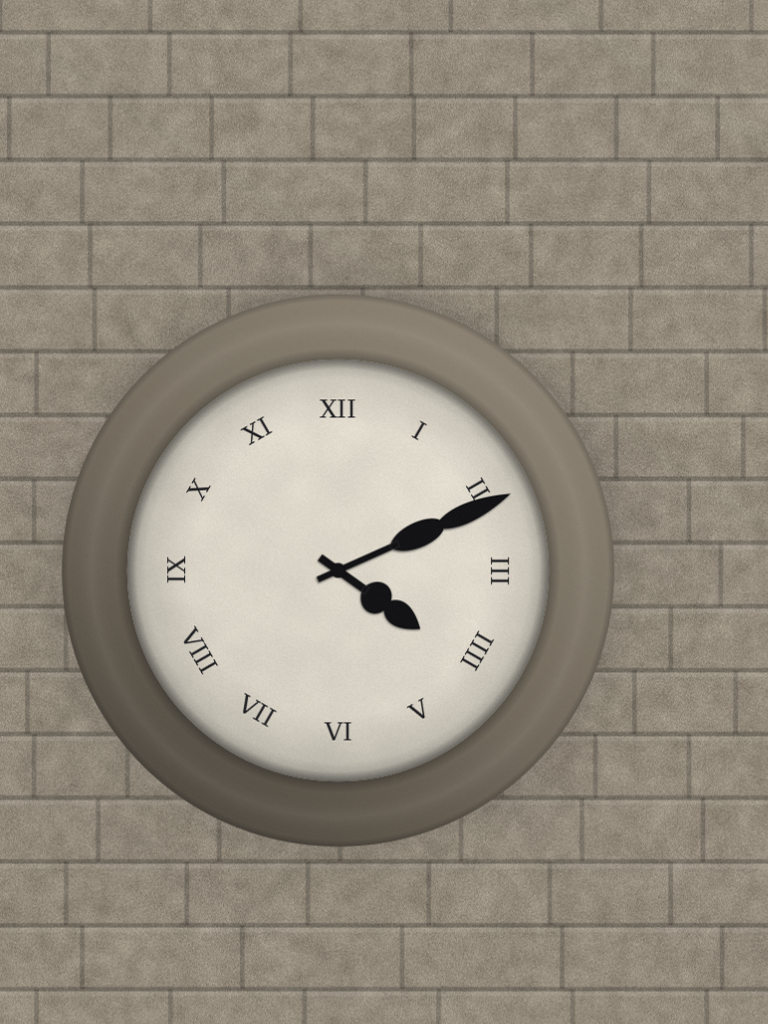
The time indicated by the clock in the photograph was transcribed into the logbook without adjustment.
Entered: 4:11
